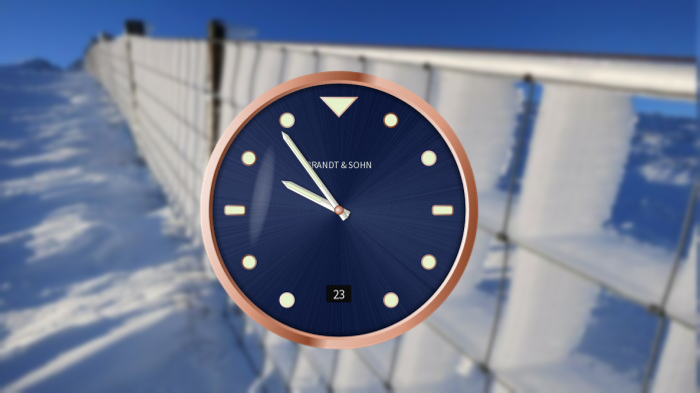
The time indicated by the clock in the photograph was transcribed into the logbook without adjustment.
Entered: 9:54
